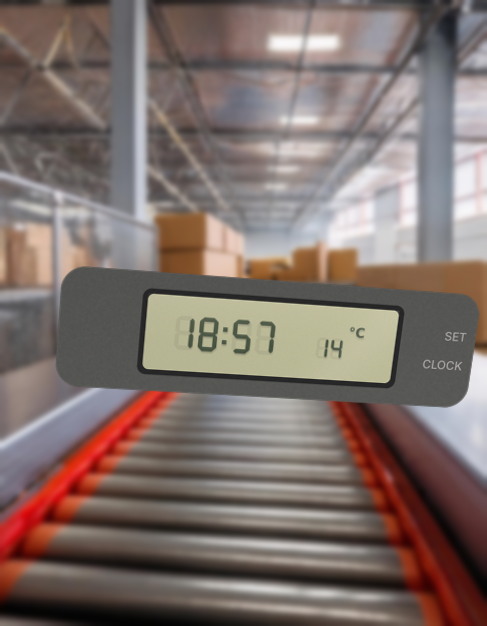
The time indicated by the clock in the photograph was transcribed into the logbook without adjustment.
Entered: 18:57
